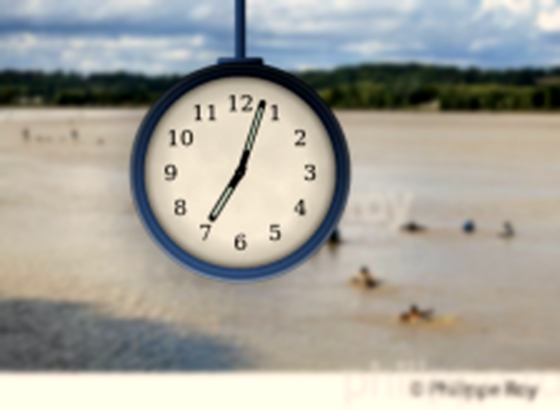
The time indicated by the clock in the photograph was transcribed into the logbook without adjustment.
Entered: 7:03
